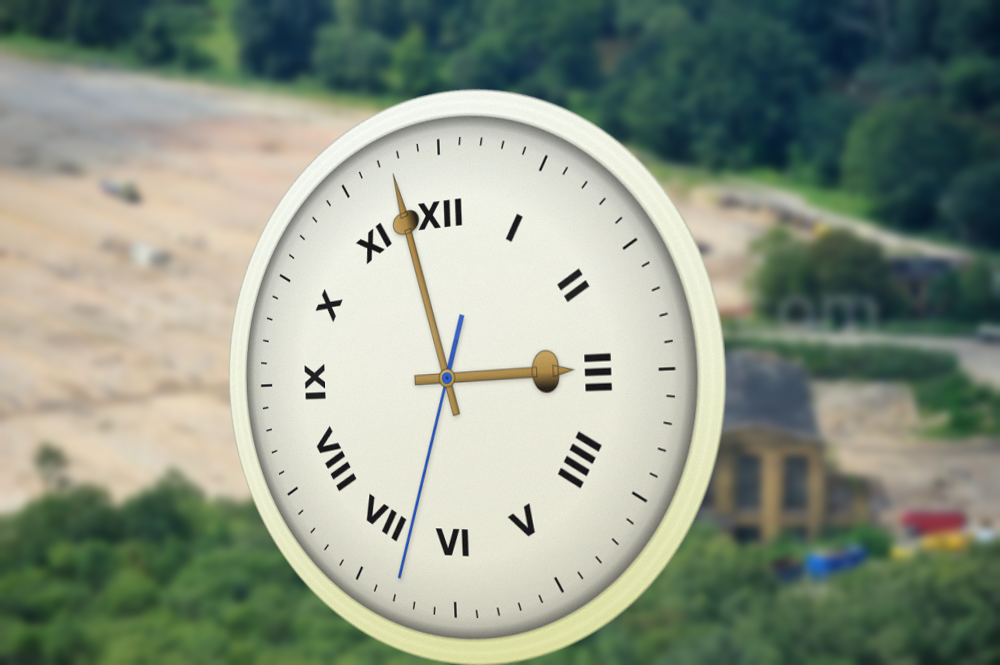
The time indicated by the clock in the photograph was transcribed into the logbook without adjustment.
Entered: 2:57:33
